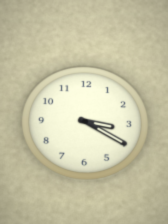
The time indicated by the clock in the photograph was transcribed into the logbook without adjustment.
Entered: 3:20
